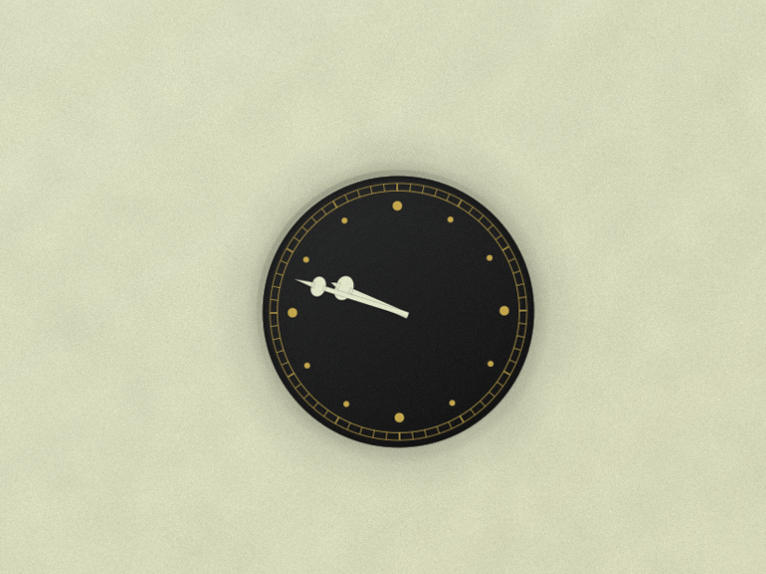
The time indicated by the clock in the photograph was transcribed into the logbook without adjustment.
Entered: 9:48
